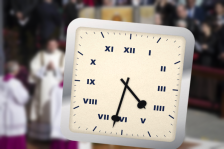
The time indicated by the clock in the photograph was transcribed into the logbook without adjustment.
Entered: 4:32
